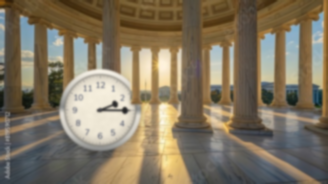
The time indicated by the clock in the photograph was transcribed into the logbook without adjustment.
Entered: 2:15
